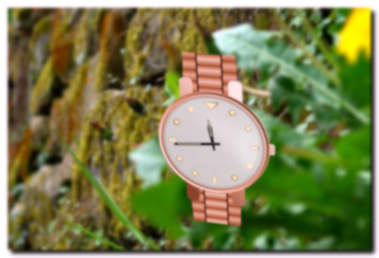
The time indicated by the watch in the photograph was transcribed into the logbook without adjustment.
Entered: 11:44
